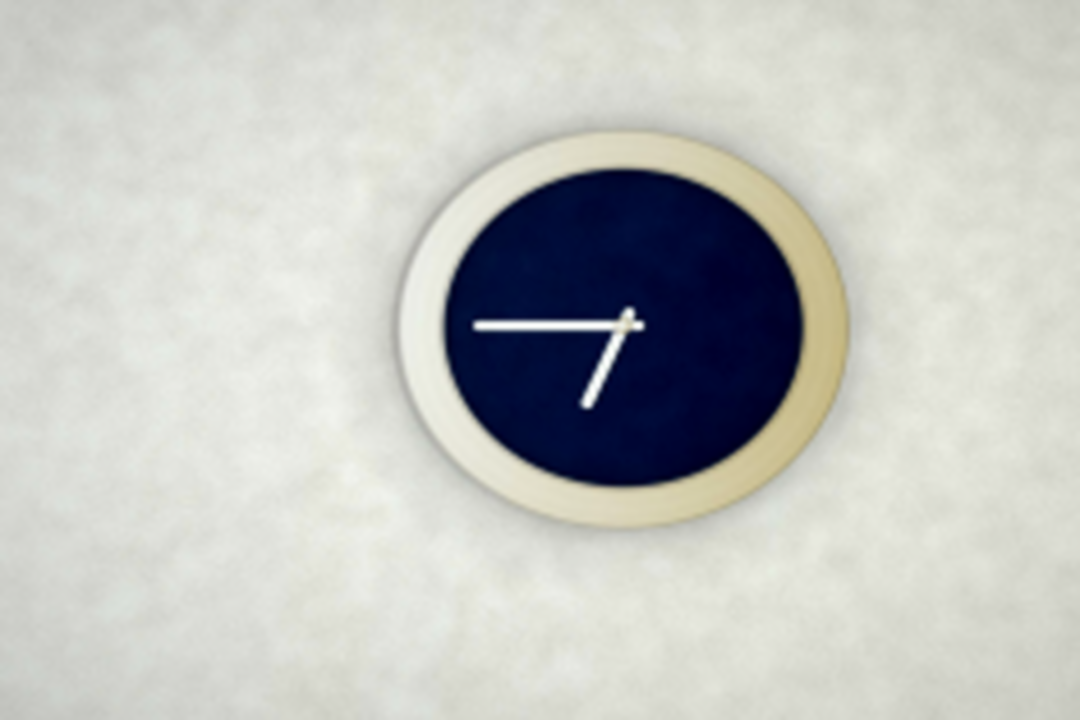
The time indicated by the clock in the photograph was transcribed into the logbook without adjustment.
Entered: 6:45
